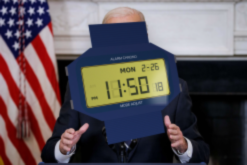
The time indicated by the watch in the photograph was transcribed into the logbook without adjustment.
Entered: 11:50
